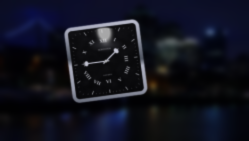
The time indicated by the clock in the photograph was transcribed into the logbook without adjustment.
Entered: 1:45
